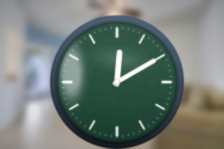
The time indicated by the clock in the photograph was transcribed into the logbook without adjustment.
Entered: 12:10
